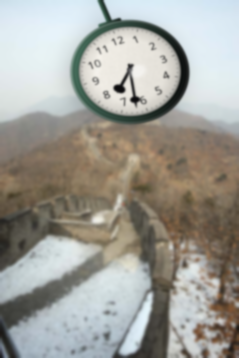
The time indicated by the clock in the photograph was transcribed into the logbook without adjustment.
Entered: 7:32
